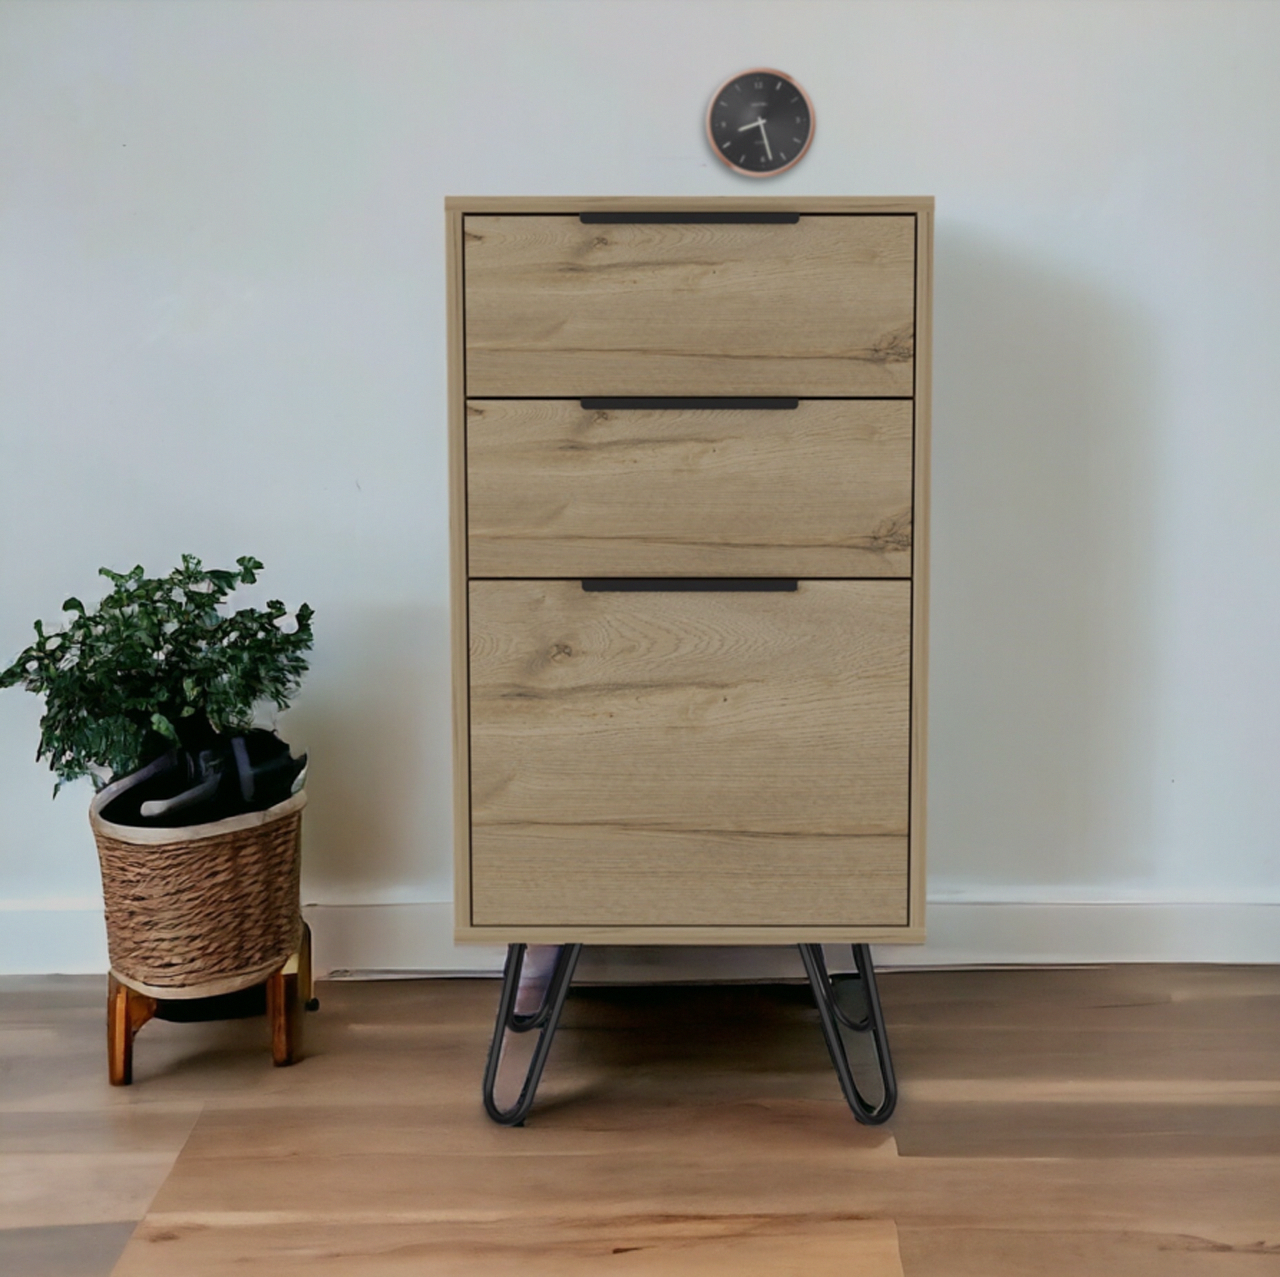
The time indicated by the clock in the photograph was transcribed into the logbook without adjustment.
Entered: 8:28
